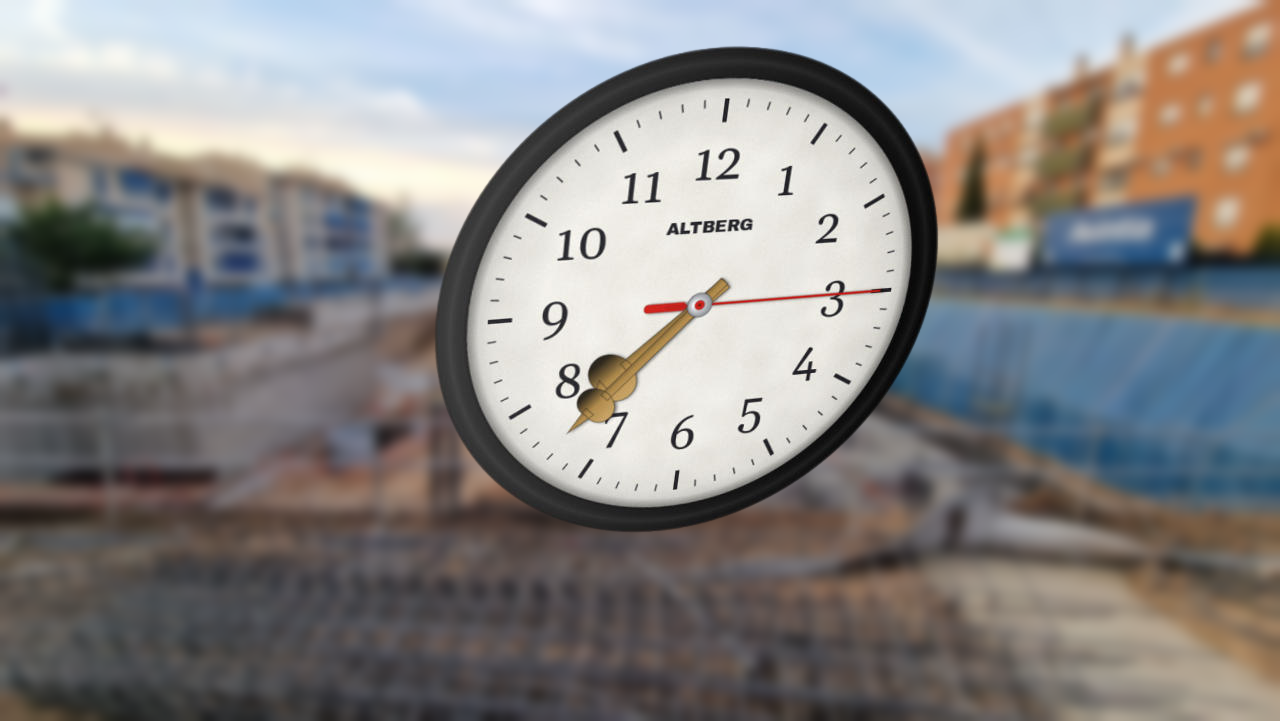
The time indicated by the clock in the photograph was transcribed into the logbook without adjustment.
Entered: 7:37:15
